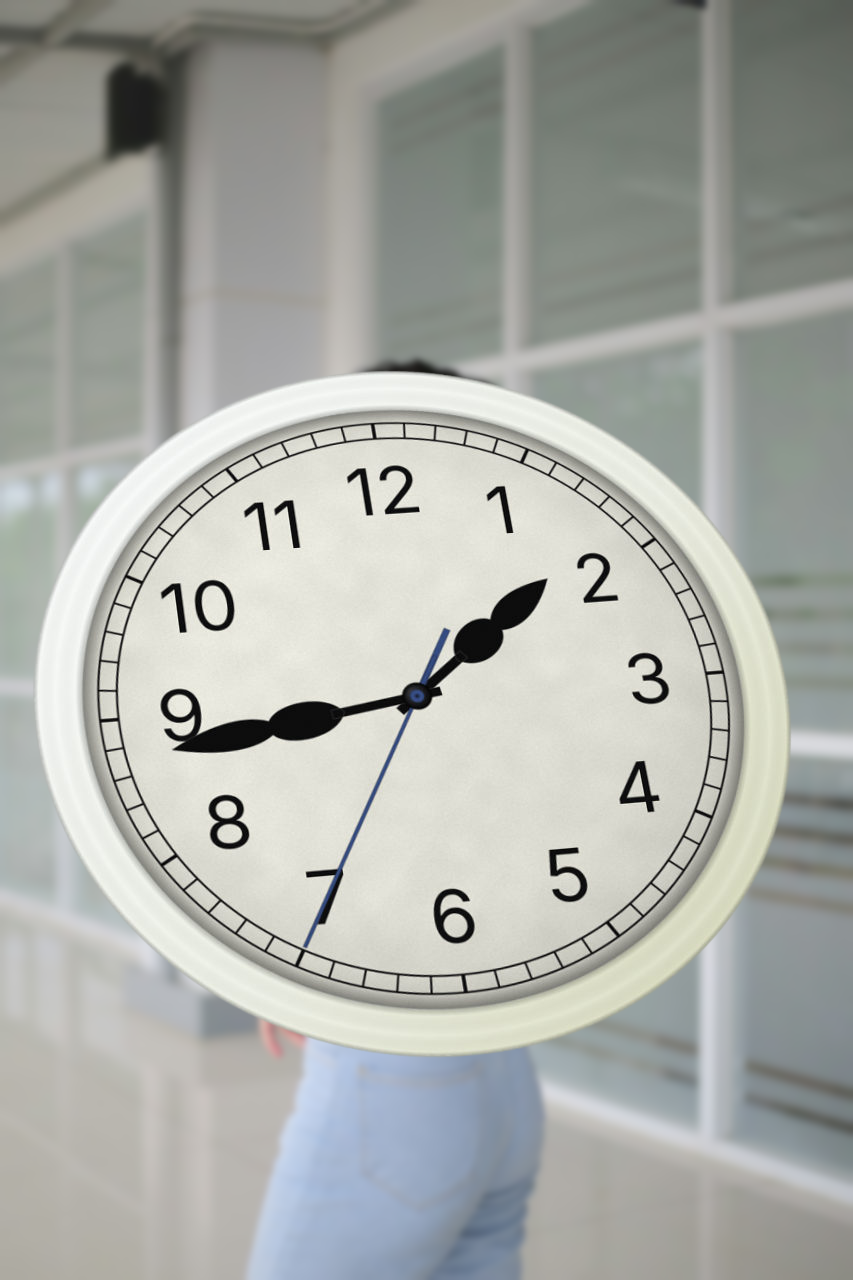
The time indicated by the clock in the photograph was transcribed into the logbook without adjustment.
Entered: 1:43:35
